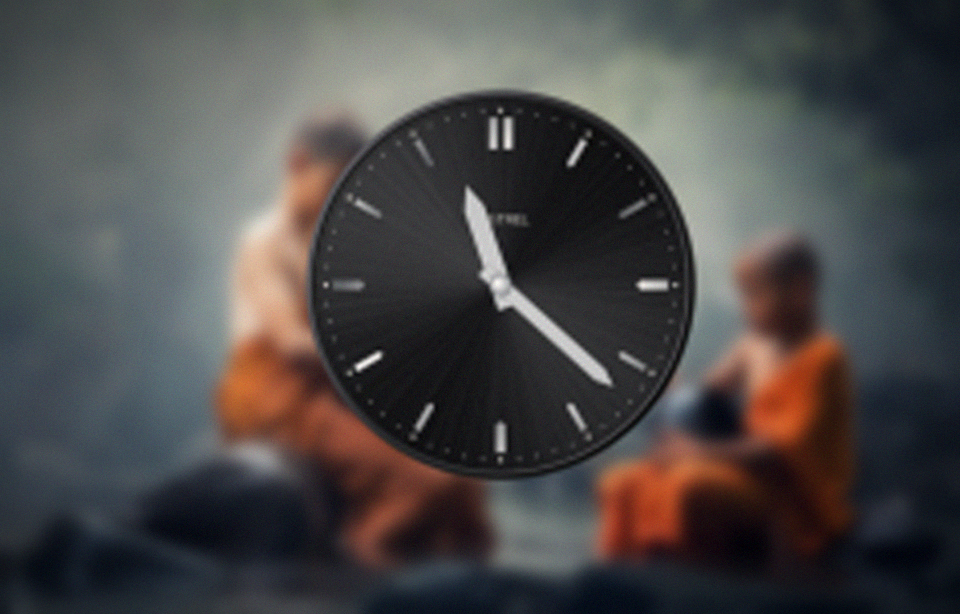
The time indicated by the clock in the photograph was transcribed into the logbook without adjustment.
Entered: 11:22
